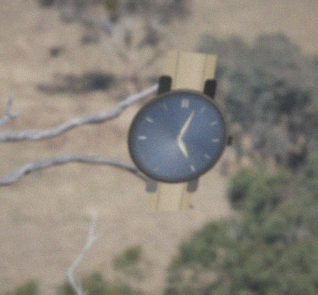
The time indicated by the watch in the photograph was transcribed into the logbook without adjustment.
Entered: 5:03
